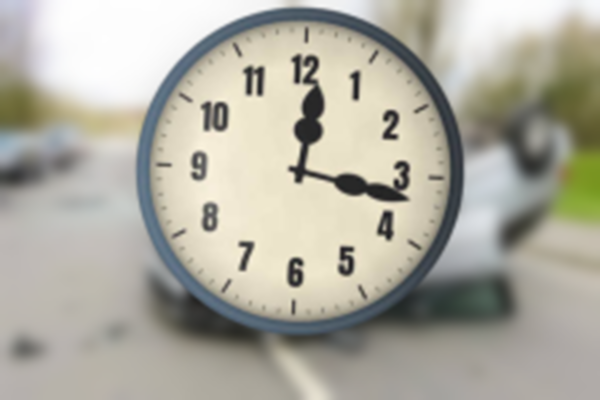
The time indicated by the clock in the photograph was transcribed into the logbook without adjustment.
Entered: 12:17
